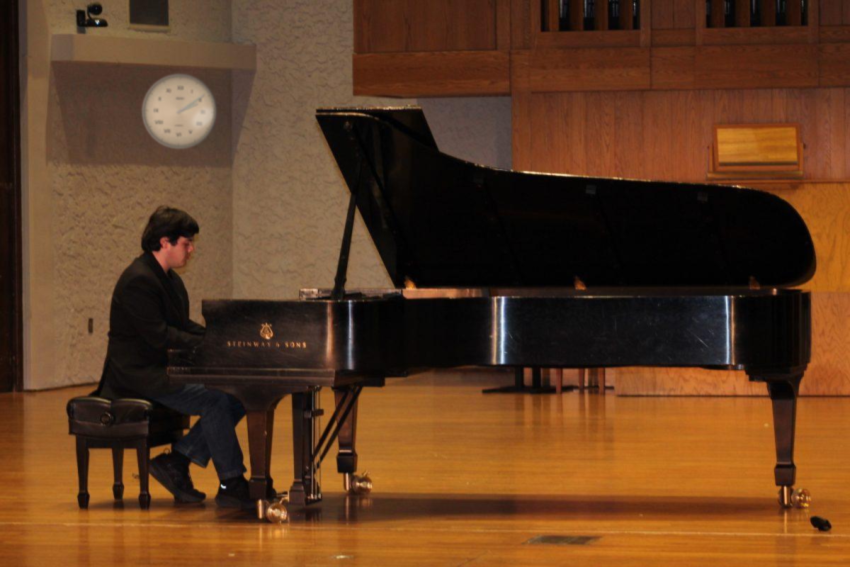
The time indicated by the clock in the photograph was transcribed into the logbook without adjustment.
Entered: 2:09
